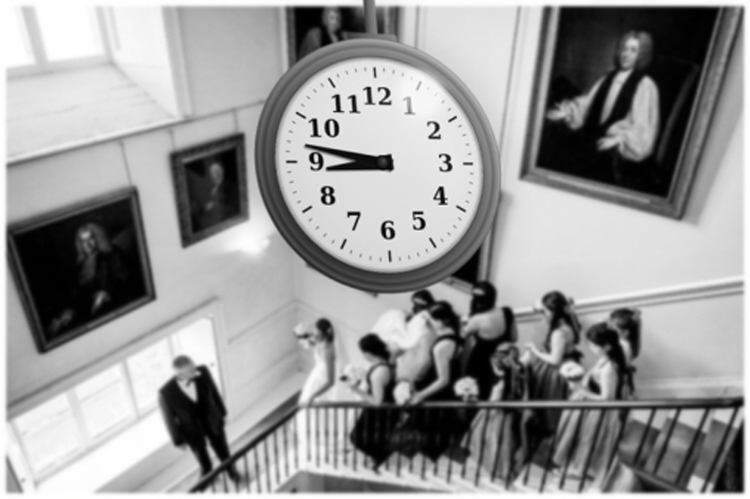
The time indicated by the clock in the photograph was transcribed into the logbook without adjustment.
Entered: 8:47
